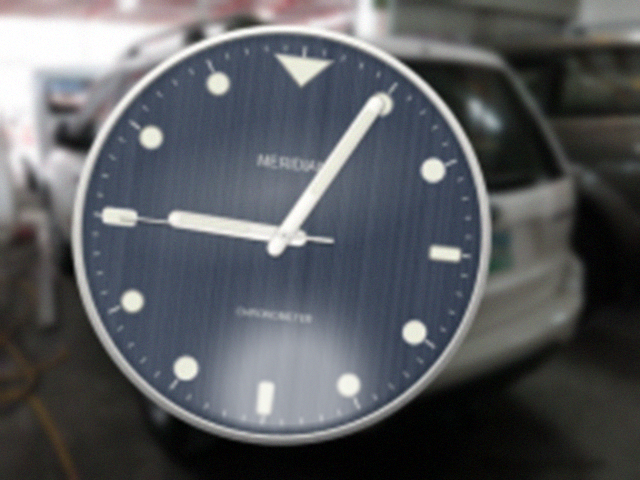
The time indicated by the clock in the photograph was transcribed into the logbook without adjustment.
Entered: 9:04:45
